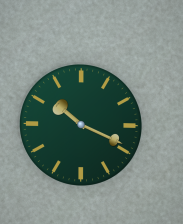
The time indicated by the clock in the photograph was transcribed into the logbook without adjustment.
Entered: 10:19
